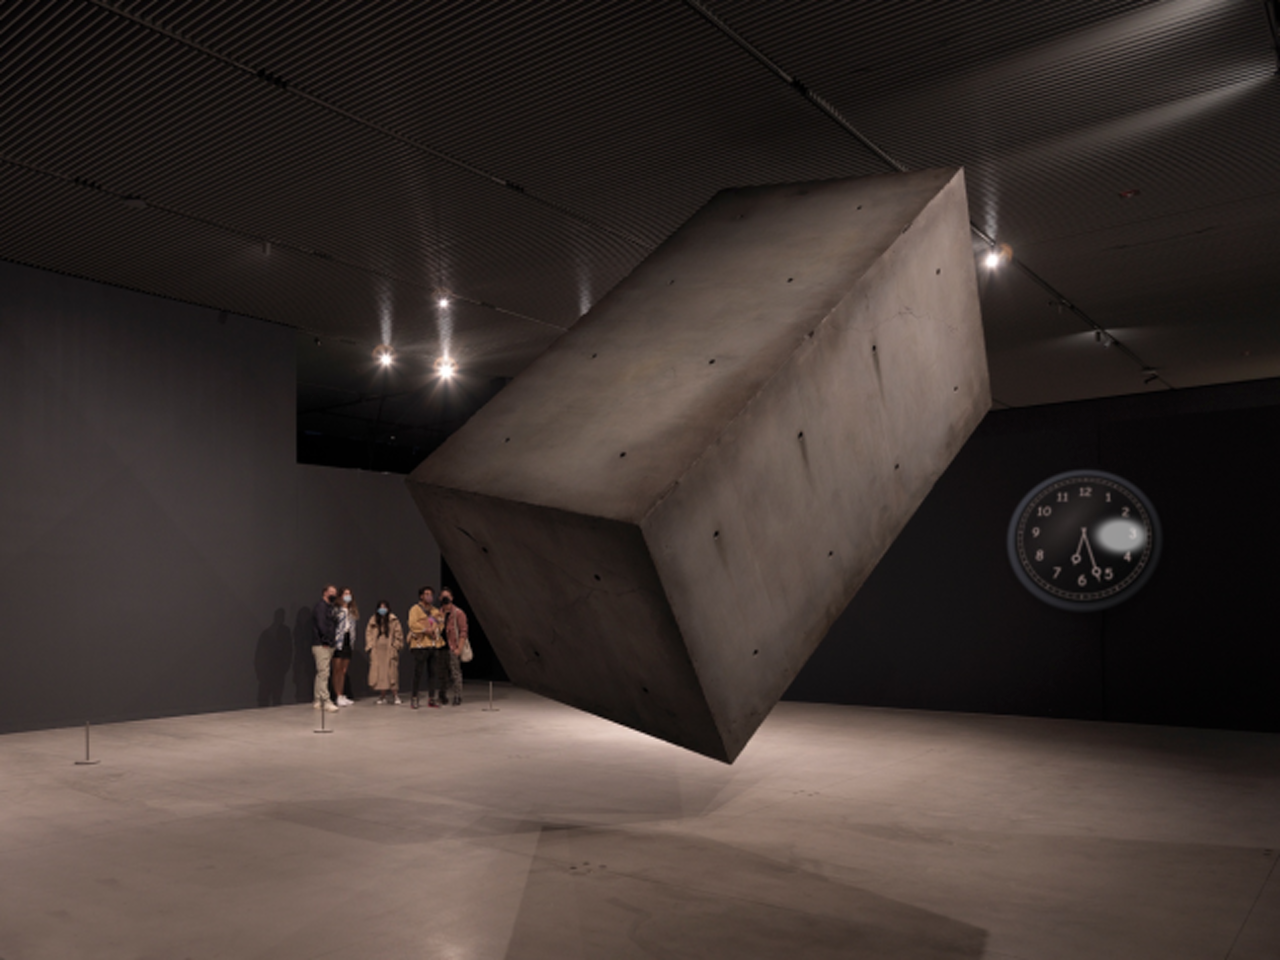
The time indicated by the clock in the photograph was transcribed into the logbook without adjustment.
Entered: 6:27
